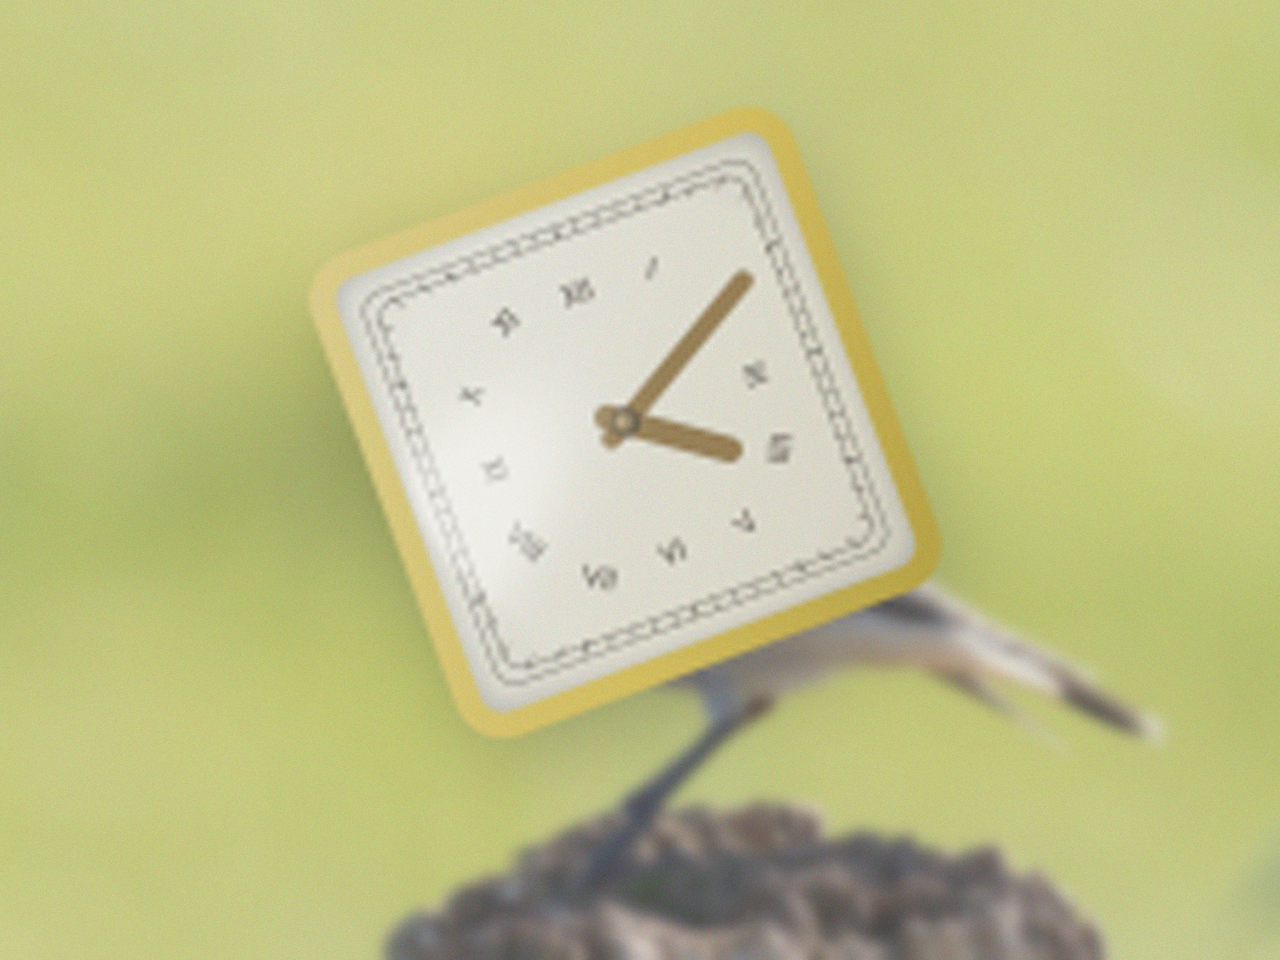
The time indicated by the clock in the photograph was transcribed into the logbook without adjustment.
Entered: 4:10
